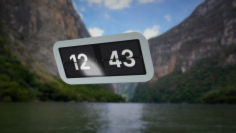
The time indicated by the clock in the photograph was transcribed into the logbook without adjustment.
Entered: 12:43
